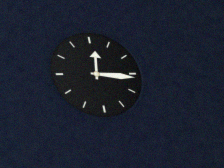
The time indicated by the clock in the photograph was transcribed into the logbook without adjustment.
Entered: 12:16
